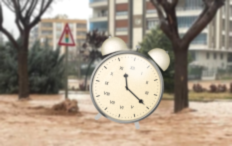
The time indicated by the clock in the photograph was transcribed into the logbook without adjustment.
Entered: 11:20
